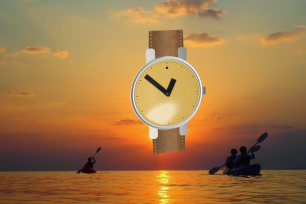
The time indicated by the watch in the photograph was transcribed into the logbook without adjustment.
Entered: 12:52
